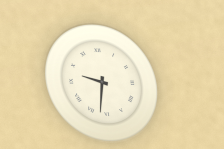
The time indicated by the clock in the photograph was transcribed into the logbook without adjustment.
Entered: 9:32
